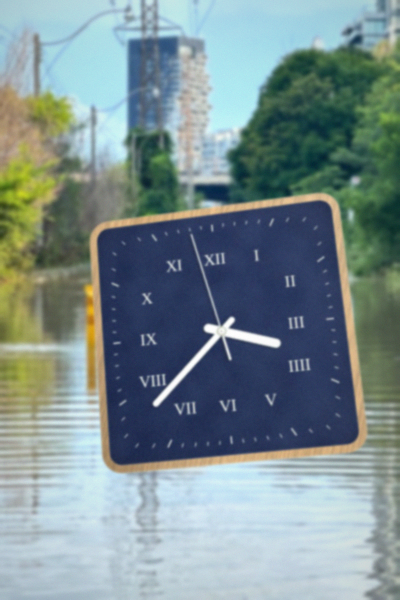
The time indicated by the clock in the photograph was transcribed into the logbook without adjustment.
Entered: 3:37:58
